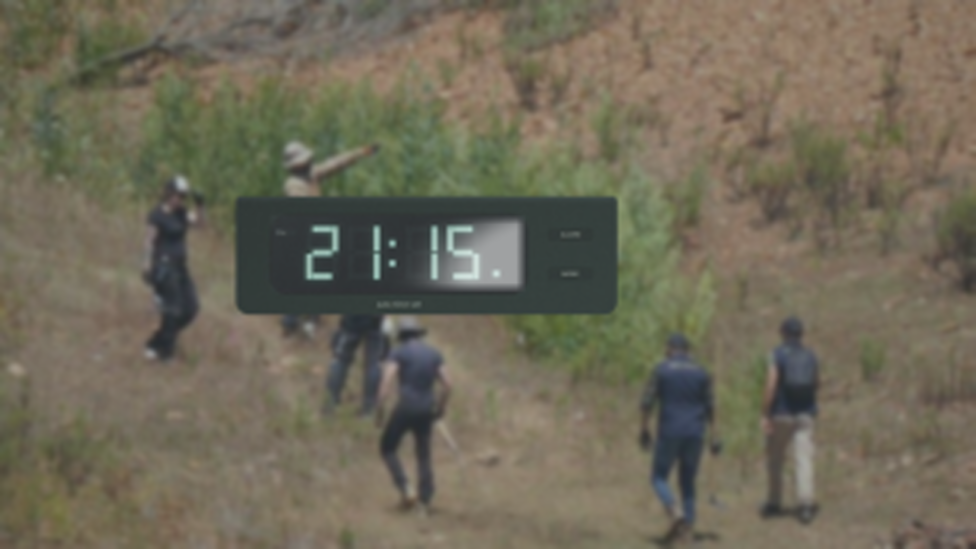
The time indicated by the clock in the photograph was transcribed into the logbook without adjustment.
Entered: 21:15
